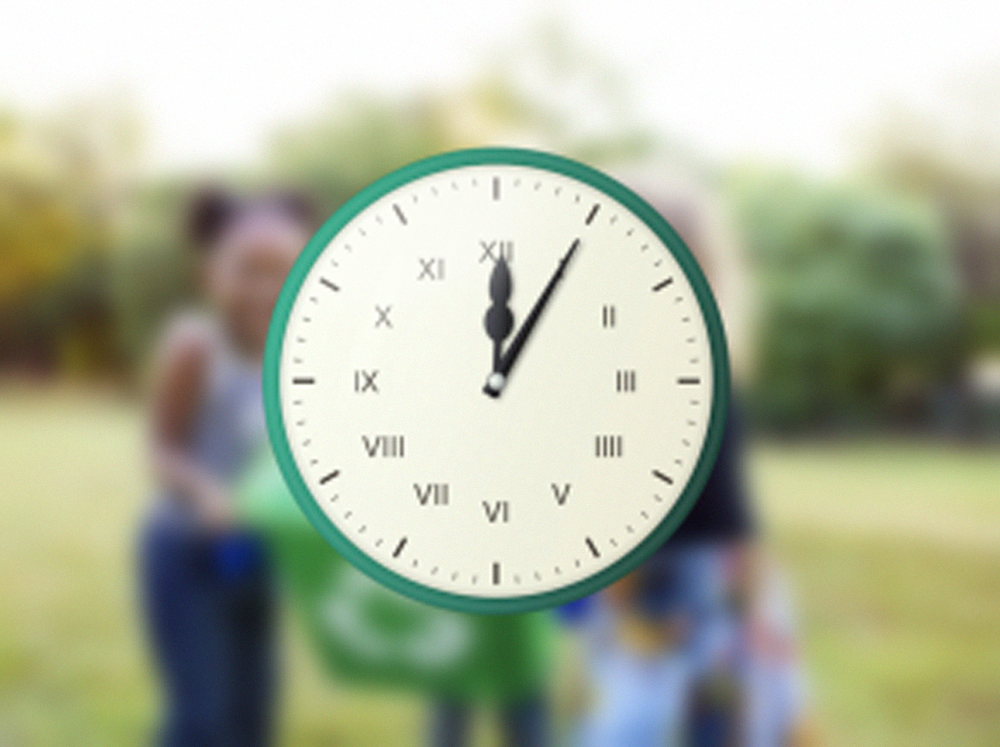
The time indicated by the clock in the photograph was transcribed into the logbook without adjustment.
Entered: 12:05
